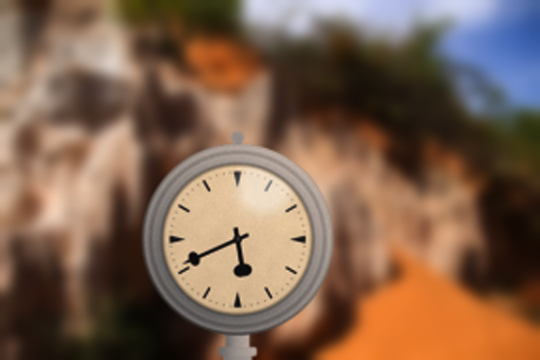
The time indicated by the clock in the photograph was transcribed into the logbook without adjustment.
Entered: 5:41
